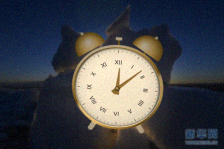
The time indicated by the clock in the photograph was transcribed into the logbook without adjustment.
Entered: 12:08
